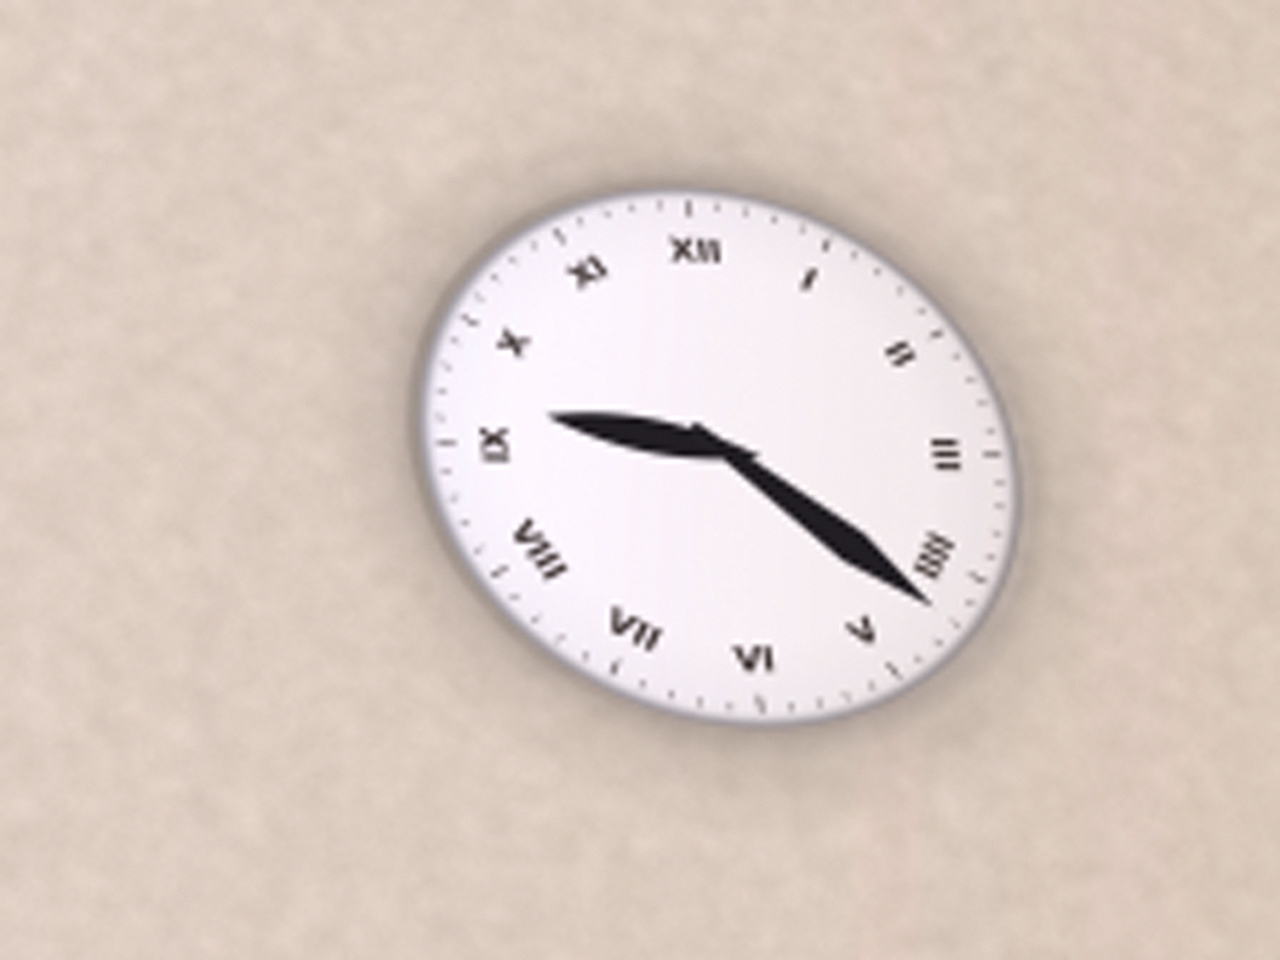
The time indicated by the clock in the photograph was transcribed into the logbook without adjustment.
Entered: 9:22
